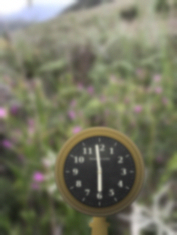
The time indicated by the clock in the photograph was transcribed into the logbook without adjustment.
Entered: 5:59
